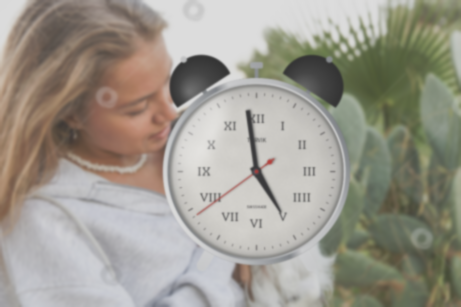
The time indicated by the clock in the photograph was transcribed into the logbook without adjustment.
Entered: 4:58:39
